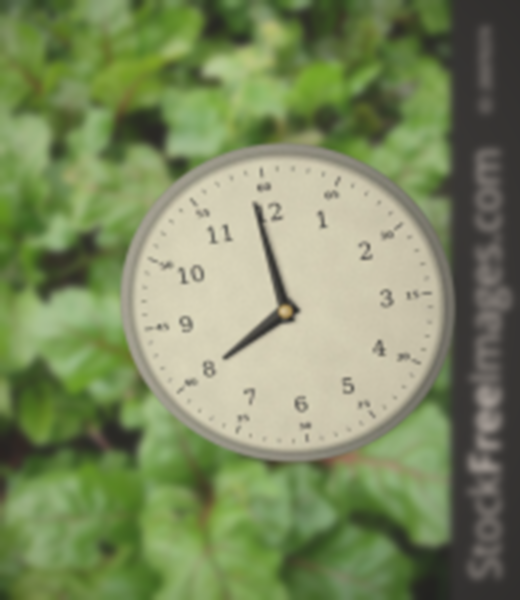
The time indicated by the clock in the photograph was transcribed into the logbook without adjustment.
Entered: 7:59
